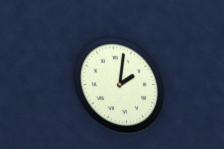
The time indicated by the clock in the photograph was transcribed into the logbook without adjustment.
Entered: 2:03
